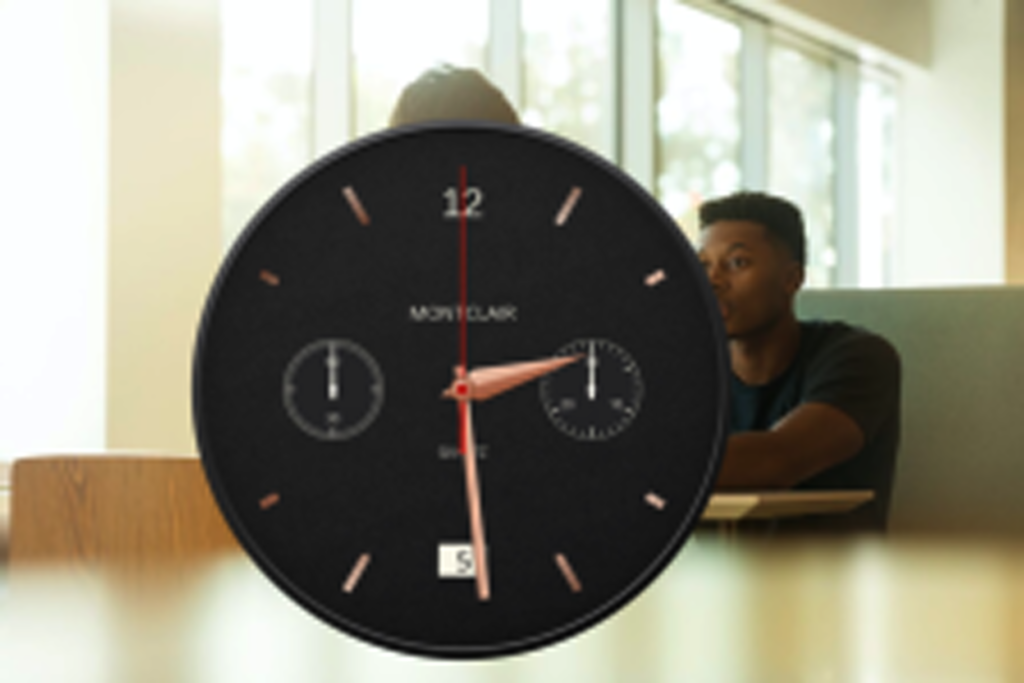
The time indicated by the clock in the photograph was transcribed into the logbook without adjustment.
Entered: 2:29
